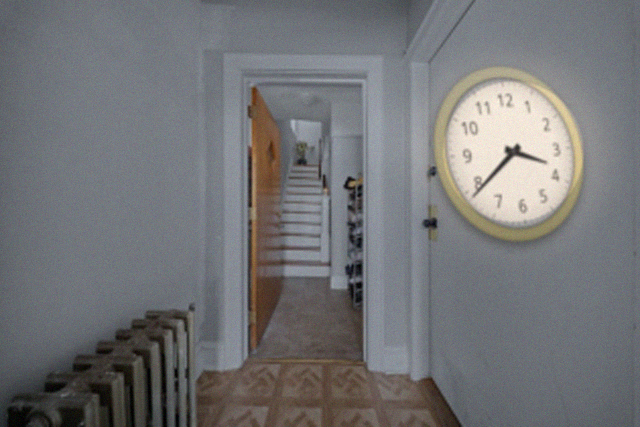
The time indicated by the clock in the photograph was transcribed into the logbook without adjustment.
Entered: 3:39
